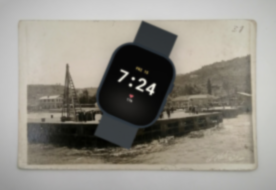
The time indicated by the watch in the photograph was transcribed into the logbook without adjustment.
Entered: 7:24
